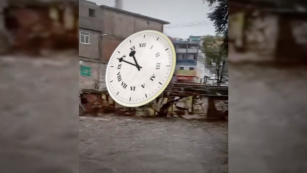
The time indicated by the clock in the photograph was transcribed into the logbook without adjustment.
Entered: 10:48
